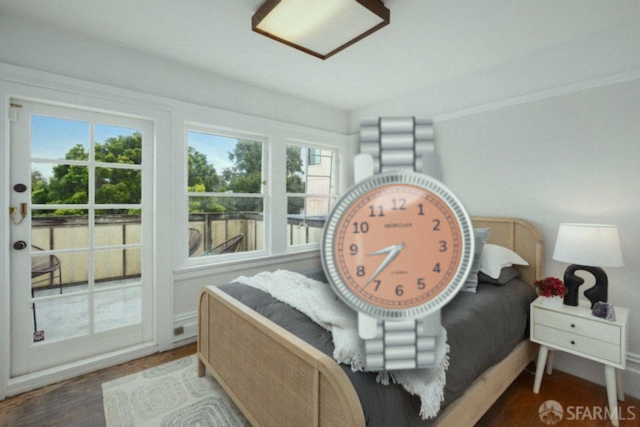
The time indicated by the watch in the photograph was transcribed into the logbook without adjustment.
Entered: 8:37
